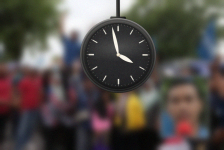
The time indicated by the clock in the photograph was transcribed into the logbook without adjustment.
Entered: 3:58
